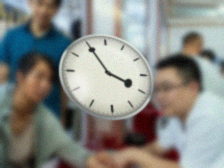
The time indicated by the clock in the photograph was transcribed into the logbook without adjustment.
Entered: 3:55
